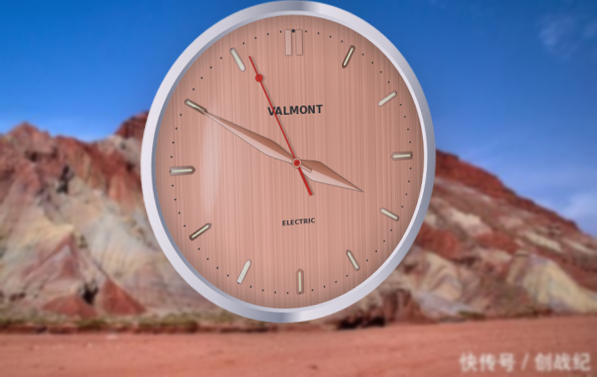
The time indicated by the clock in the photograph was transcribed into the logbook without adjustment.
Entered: 3:49:56
